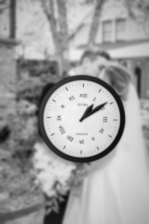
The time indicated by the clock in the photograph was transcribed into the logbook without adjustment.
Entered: 1:09
